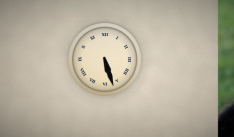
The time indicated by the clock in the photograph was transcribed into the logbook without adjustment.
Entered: 5:27
